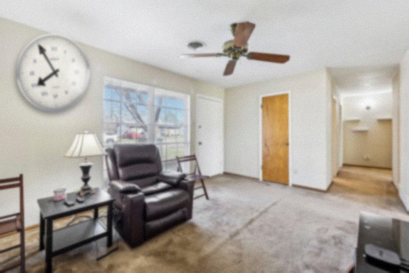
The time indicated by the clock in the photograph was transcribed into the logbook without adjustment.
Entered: 7:55
